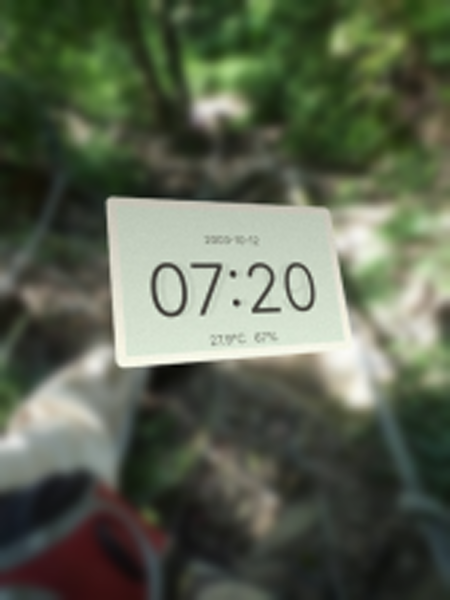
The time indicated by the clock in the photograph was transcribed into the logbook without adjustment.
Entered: 7:20
